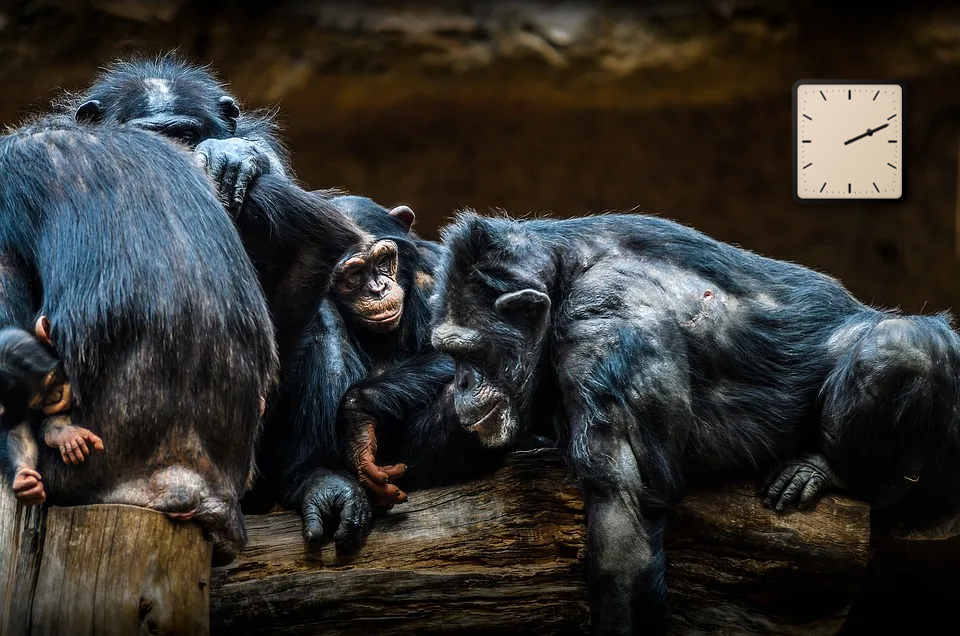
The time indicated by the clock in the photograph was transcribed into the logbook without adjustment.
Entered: 2:11
